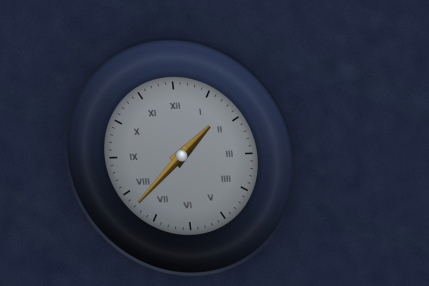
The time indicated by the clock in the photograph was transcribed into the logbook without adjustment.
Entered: 1:38
